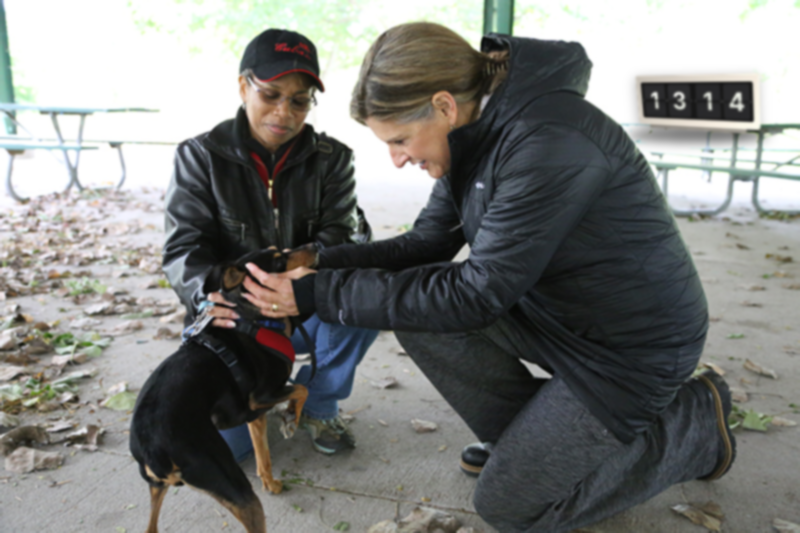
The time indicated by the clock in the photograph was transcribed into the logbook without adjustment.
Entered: 13:14
